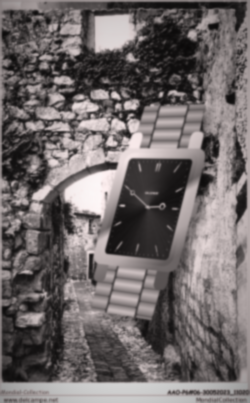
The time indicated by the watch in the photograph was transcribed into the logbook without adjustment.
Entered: 2:50
